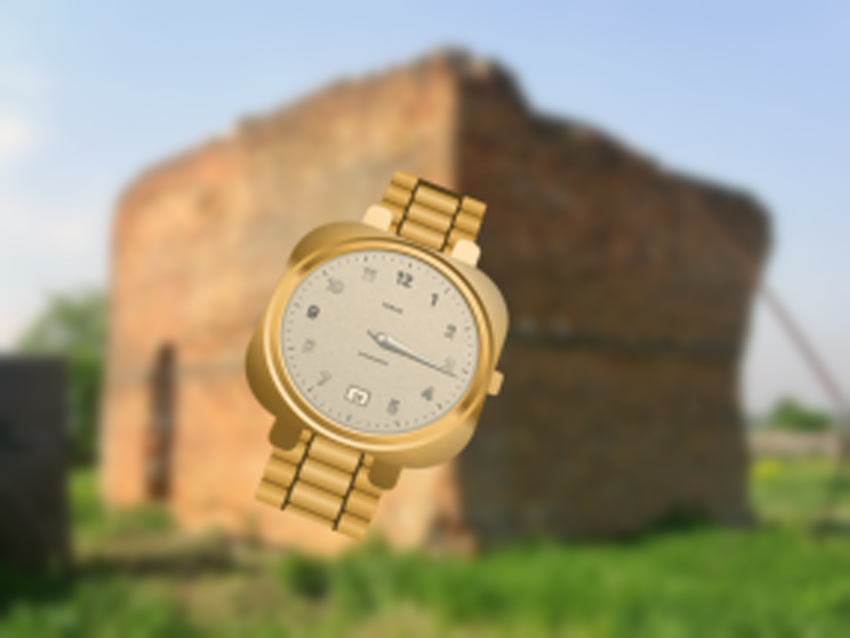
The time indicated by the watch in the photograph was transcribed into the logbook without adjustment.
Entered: 3:16
